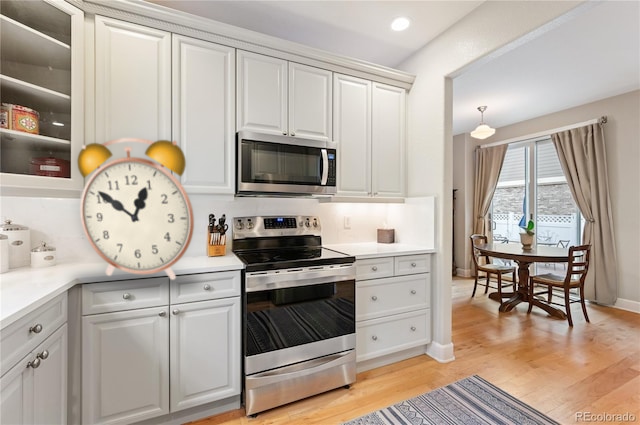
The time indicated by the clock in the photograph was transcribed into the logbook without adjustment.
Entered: 12:51
